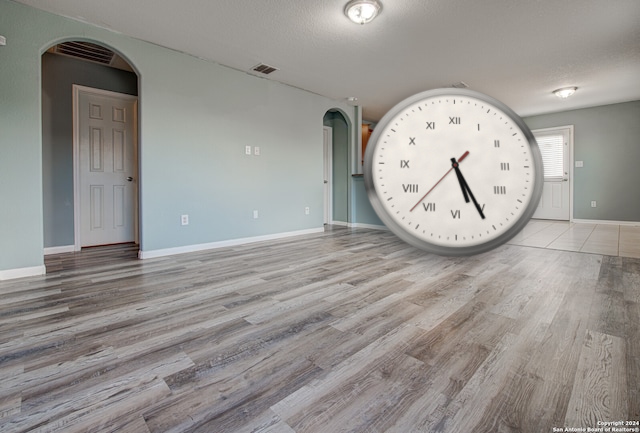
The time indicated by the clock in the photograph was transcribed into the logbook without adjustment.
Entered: 5:25:37
